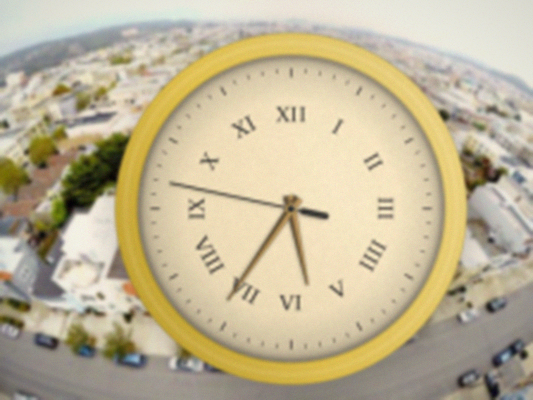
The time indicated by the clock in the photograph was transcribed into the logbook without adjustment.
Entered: 5:35:47
